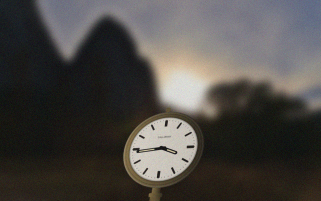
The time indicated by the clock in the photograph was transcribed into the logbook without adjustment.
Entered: 3:44
